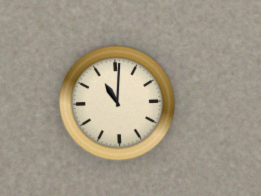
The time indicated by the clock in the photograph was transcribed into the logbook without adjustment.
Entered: 11:01
